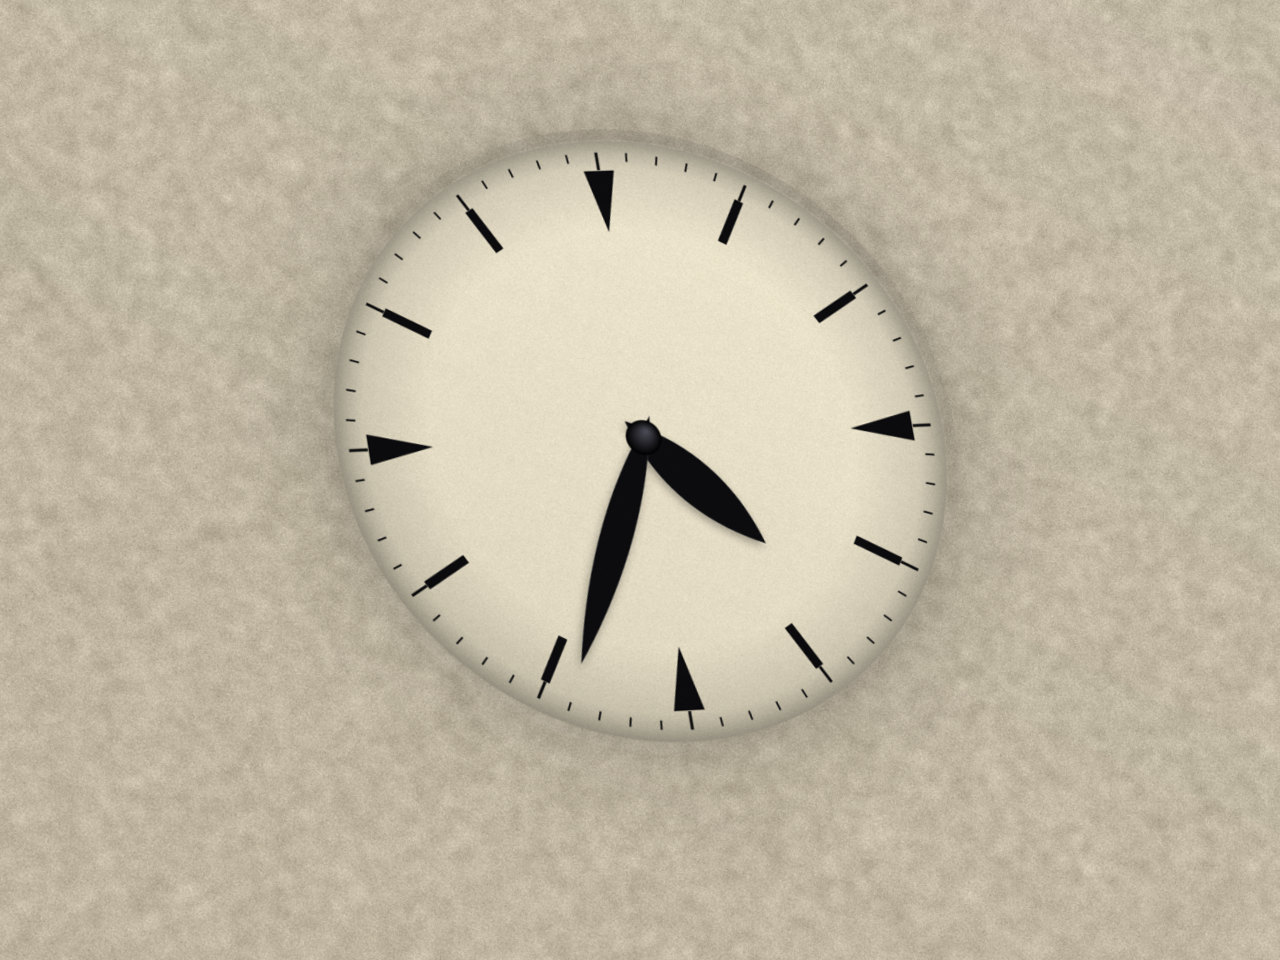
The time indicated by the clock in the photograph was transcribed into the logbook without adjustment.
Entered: 4:34
